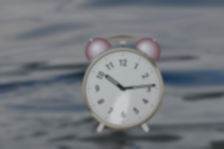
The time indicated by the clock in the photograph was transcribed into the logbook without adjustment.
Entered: 10:14
